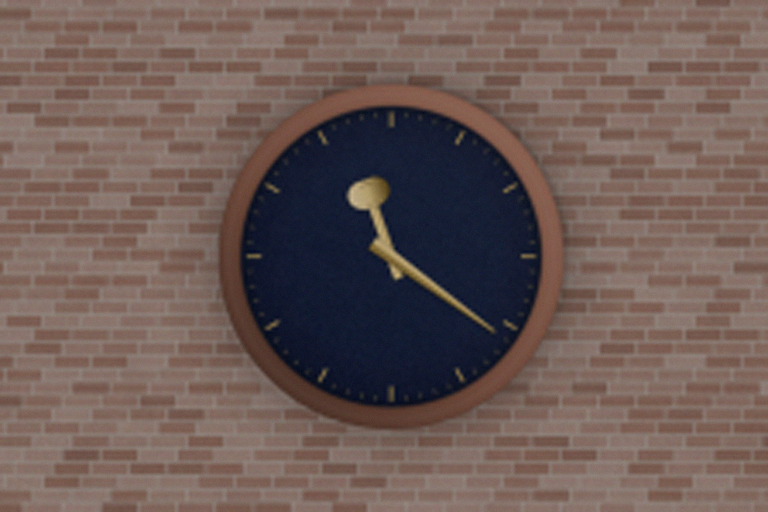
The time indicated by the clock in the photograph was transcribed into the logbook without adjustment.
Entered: 11:21
